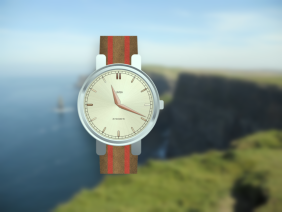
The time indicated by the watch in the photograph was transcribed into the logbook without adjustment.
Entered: 11:19
